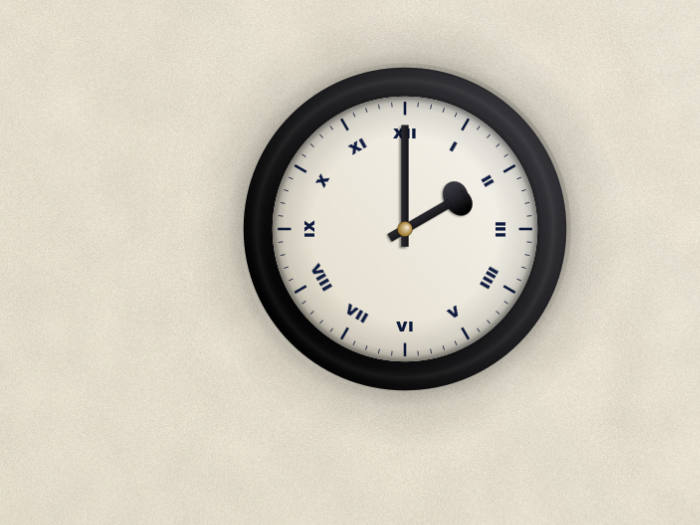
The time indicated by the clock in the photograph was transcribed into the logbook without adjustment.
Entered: 2:00
